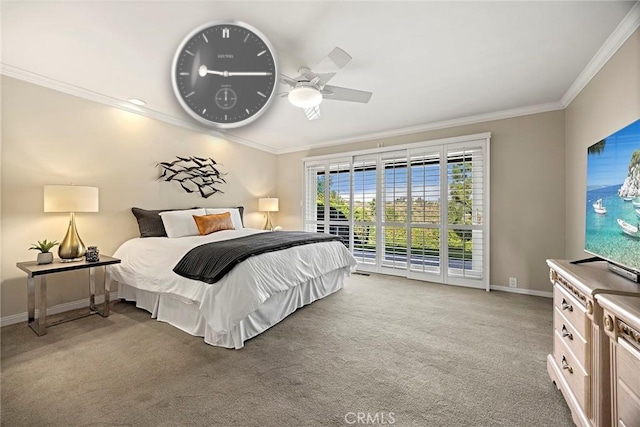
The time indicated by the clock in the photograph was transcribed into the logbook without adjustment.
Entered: 9:15
